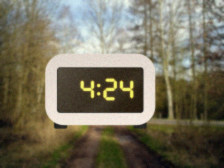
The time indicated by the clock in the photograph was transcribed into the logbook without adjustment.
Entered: 4:24
